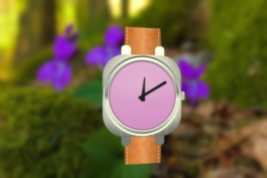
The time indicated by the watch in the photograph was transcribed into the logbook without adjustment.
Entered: 12:10
